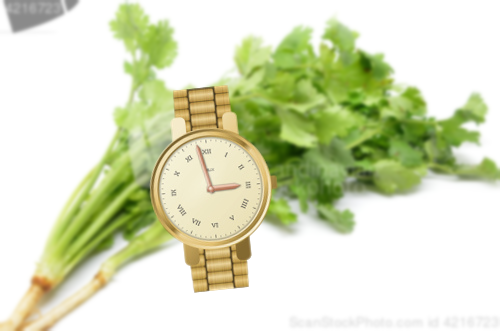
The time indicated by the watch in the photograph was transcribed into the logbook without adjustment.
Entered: 2:58
